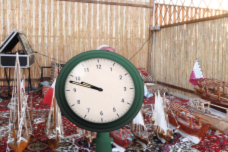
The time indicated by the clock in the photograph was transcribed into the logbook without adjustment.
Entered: 9:48
